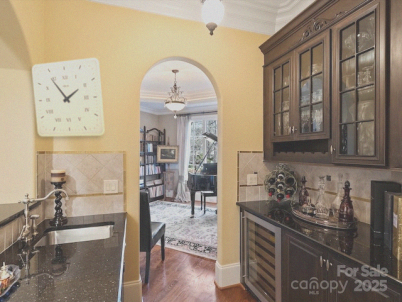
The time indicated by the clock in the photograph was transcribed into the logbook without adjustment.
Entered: 1:54
